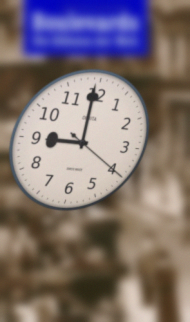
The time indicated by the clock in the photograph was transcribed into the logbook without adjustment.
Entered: 8:59:20
